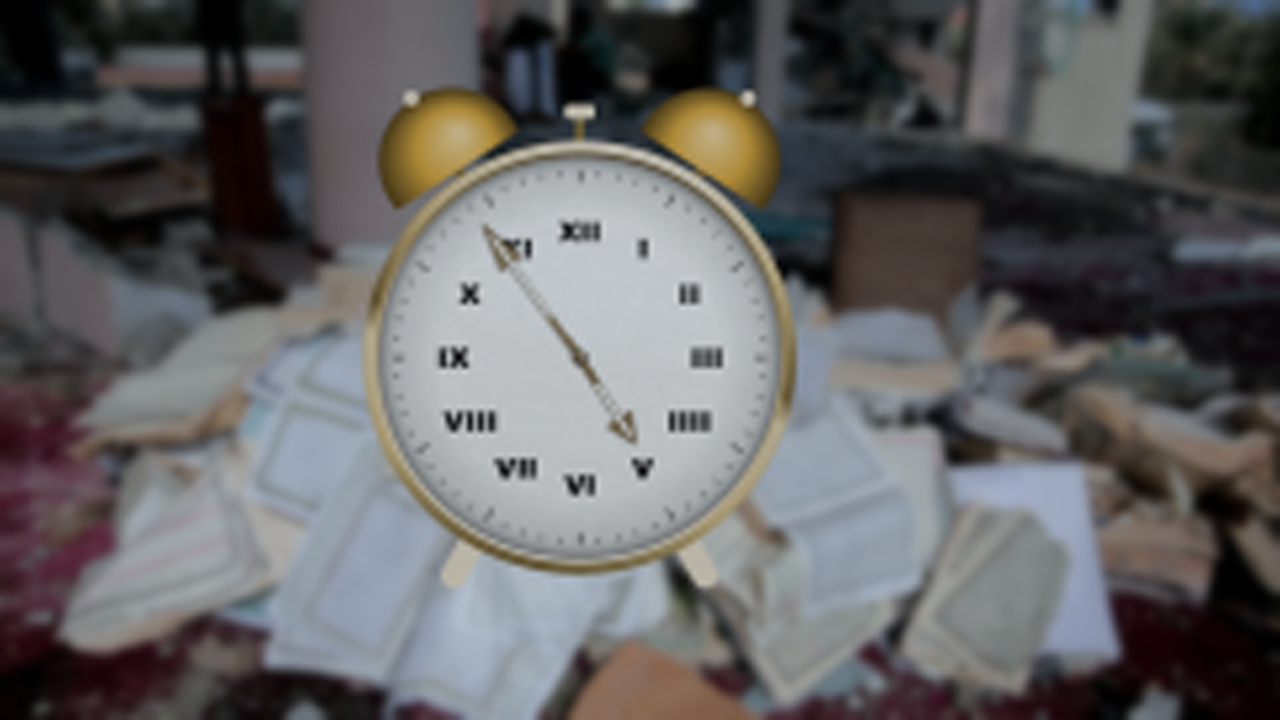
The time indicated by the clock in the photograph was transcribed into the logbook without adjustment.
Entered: 4:54
